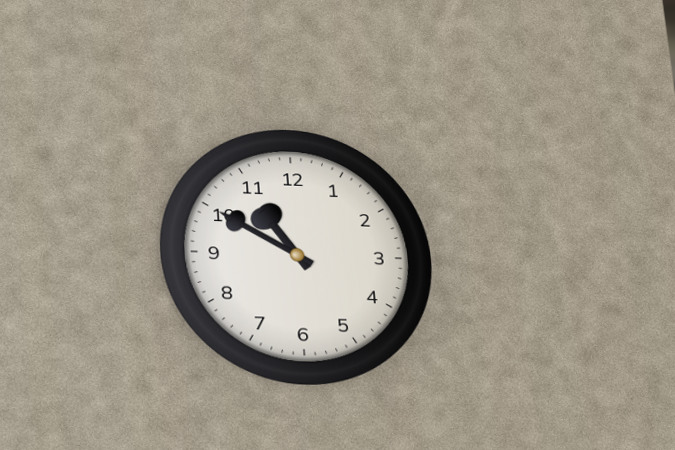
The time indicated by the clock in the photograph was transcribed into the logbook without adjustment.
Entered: 10:50
